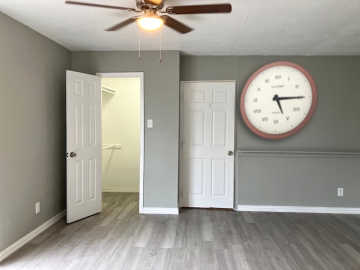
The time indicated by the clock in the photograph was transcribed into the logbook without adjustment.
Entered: 5:15
